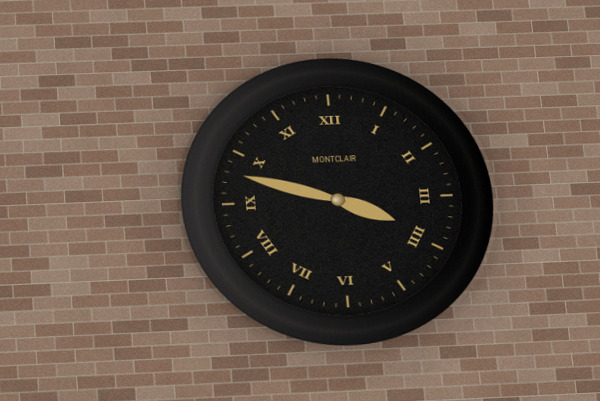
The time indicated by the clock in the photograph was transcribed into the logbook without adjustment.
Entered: 3:48
